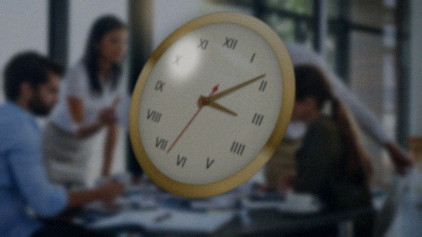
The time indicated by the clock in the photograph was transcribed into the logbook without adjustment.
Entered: 3:08:33
